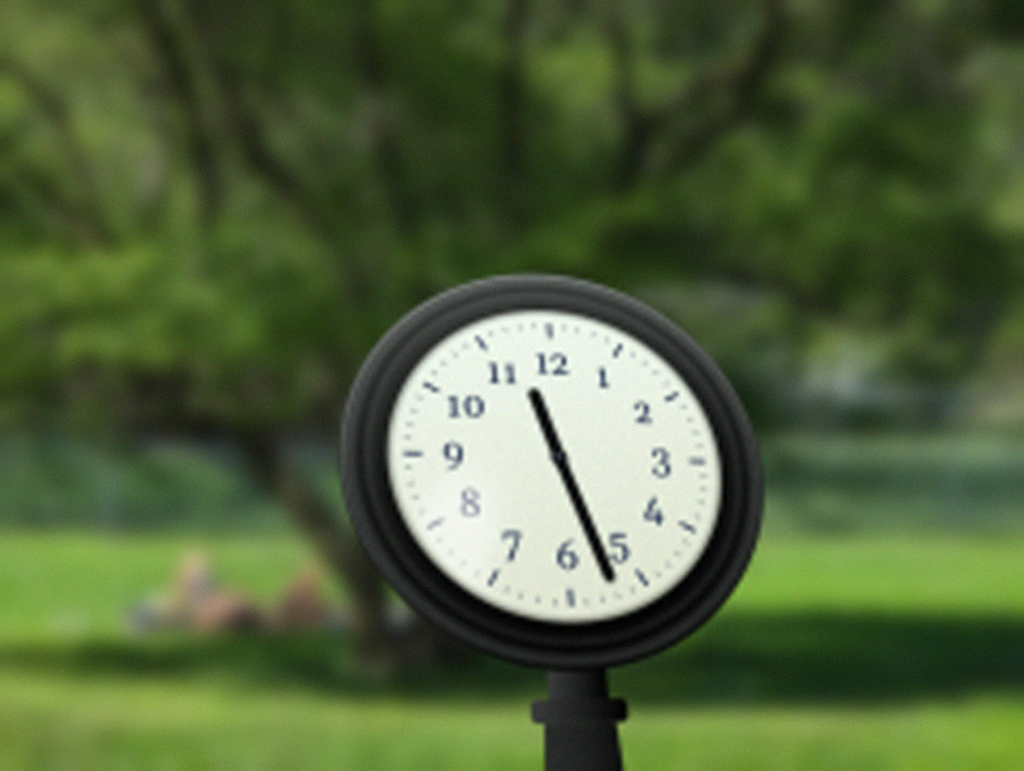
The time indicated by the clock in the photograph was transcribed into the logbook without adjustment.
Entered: 11:27
